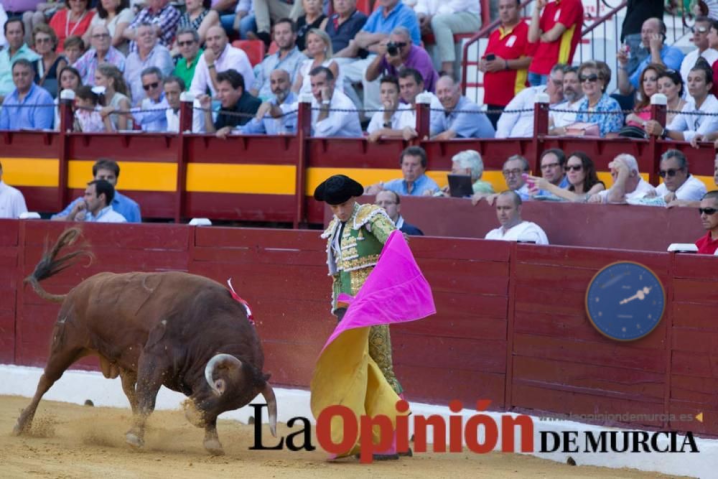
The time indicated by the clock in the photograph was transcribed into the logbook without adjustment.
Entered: 2:10
